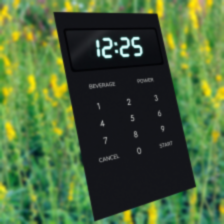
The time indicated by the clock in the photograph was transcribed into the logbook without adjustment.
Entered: 12:25
